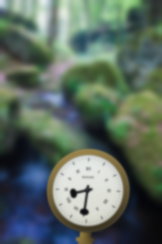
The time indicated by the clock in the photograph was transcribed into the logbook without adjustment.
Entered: 8:31
